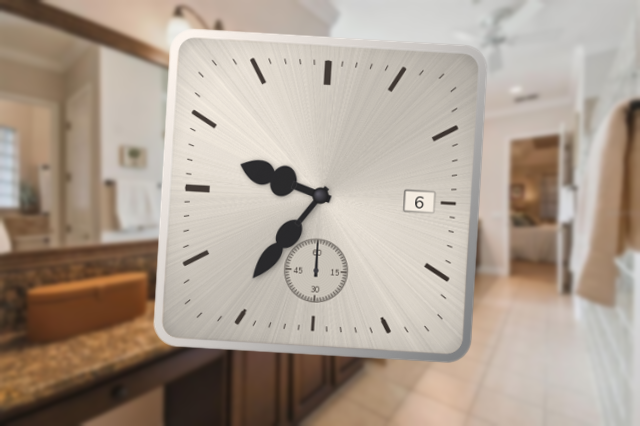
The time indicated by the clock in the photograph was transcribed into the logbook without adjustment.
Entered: 9:36
